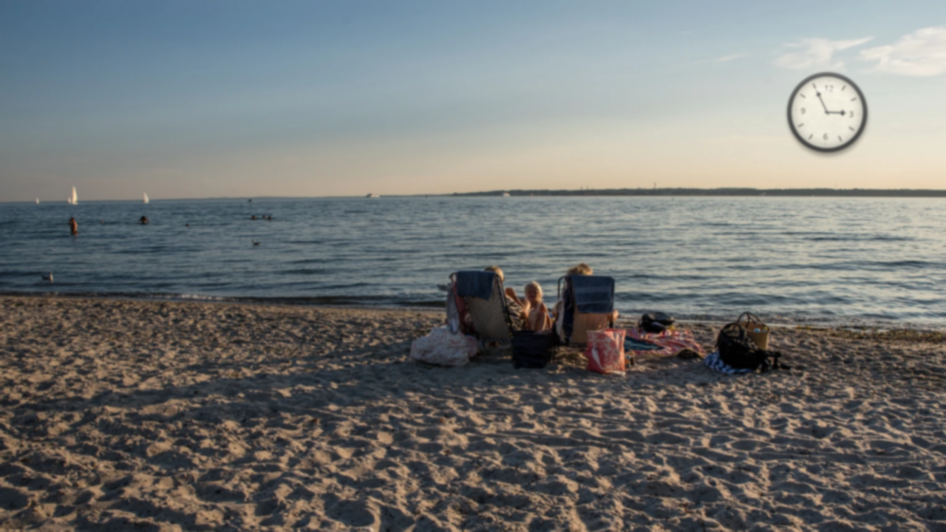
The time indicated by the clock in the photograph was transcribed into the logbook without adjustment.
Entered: 2:55
